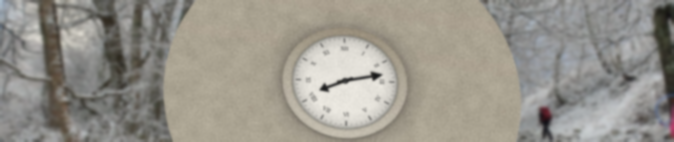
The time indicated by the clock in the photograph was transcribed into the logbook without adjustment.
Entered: 8:13
